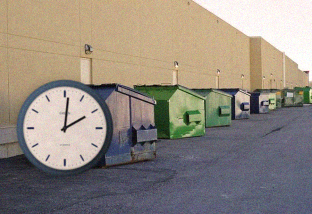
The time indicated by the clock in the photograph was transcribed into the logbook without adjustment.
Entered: 2:01
